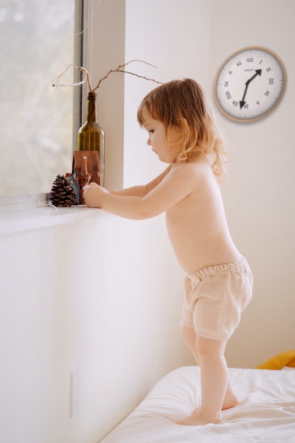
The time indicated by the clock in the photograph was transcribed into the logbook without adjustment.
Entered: 1:32
